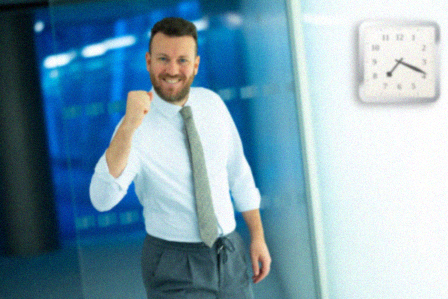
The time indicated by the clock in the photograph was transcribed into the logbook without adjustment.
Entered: 7:19
